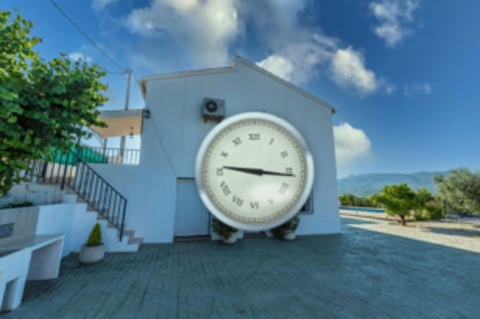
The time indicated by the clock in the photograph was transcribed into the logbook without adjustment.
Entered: 9:16
